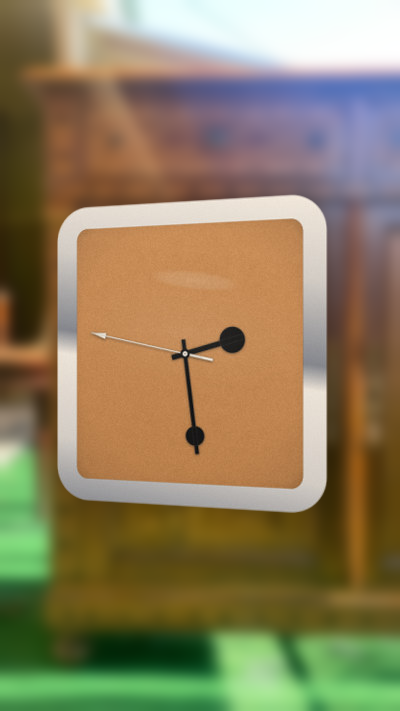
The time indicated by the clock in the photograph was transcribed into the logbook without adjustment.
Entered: 2:28:47
